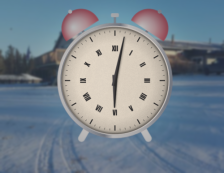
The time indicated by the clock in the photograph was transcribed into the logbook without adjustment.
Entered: 6:02
